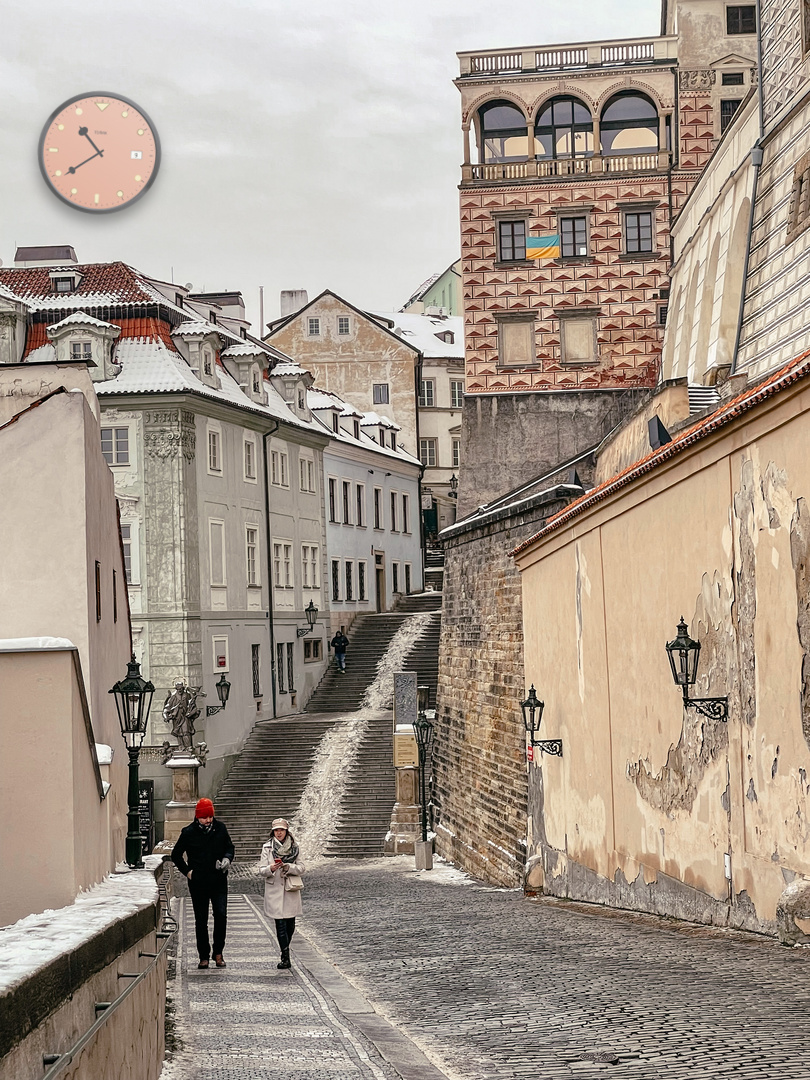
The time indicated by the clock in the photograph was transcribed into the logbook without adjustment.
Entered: 10:39
